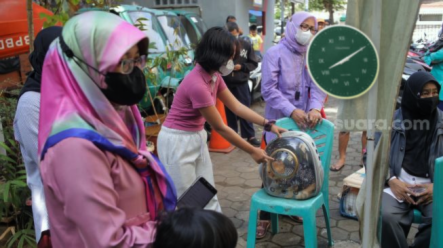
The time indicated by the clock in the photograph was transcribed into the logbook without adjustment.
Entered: 8:10
